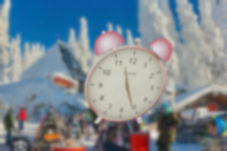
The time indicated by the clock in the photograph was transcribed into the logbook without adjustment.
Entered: 11:26
